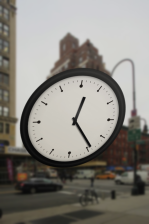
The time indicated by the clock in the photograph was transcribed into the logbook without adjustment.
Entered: 12:24
